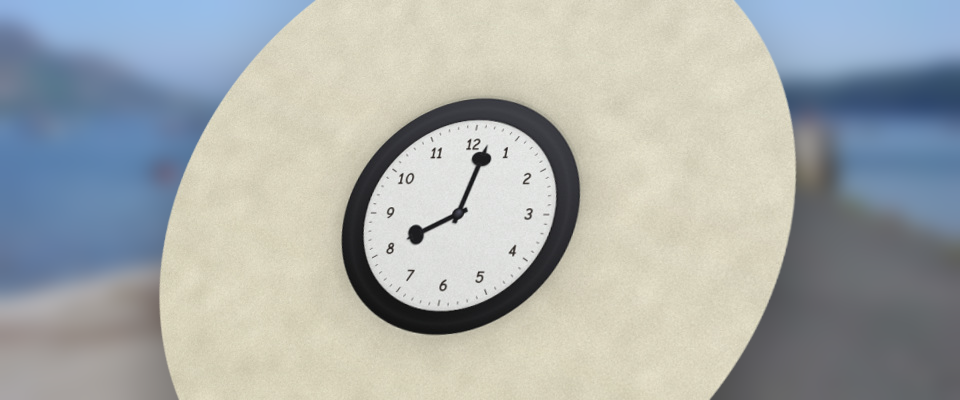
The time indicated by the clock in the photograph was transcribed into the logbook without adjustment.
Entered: 8:02
